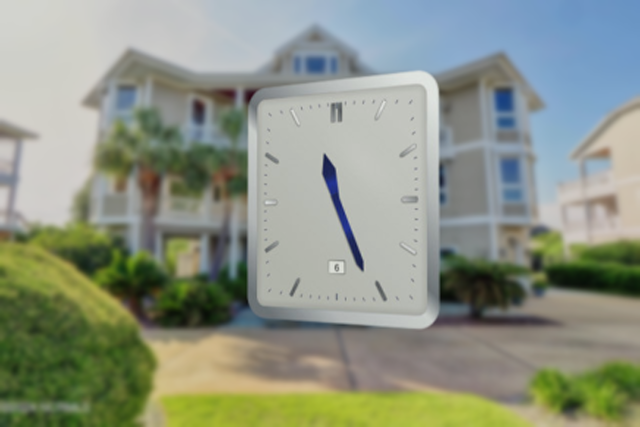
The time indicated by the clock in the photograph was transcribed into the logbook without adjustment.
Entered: 11:26
